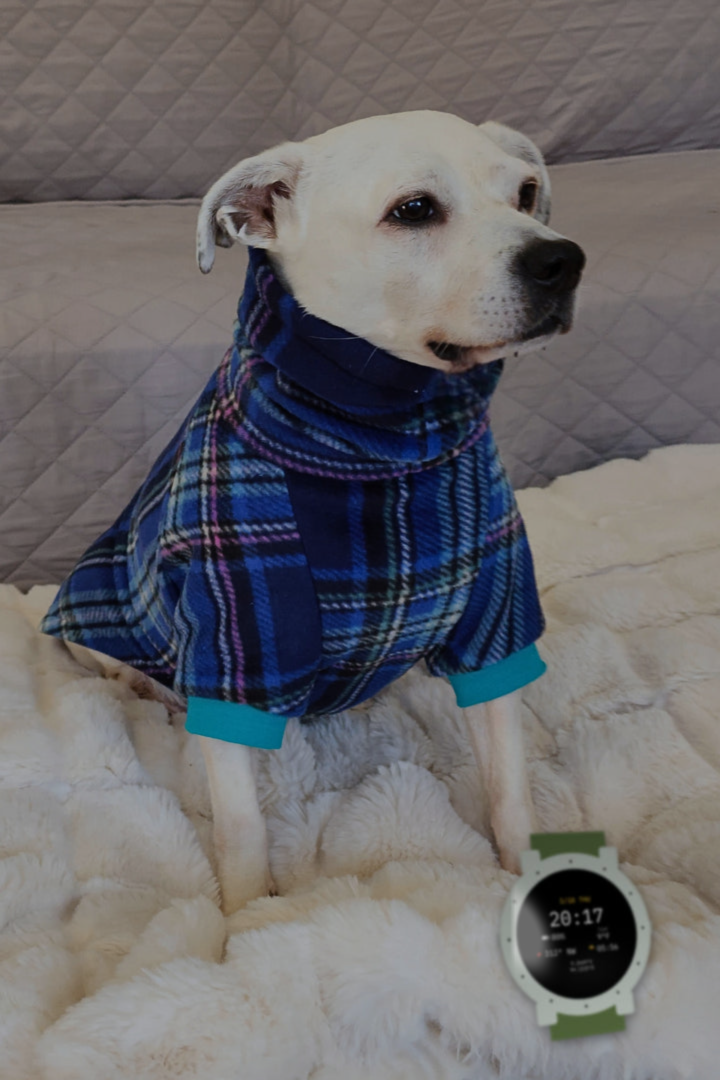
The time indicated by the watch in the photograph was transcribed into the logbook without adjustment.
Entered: 20:17
